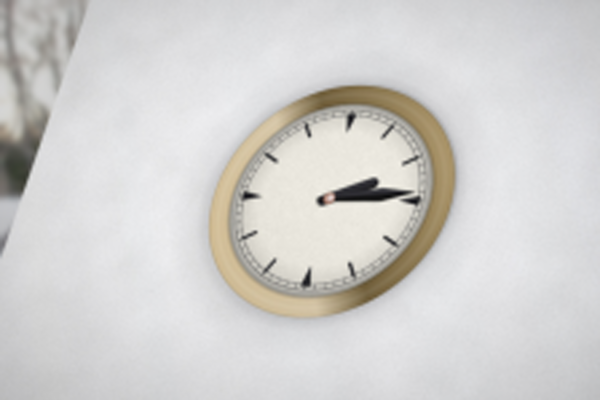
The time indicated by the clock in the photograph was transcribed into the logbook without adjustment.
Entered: 2:14
